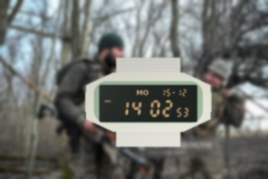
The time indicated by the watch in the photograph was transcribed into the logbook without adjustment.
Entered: 14:02
